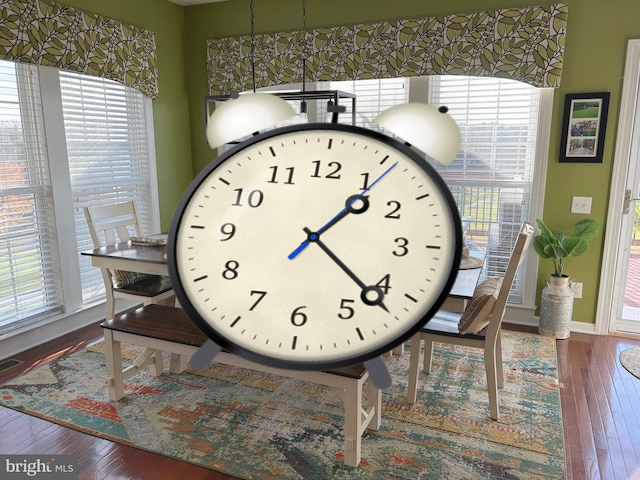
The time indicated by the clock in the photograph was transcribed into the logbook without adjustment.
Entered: 1:22:06
